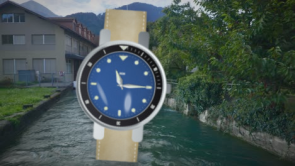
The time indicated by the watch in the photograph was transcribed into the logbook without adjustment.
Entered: 11:15
